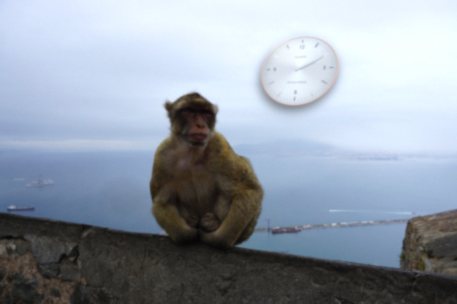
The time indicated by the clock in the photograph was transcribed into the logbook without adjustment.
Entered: 2:10
